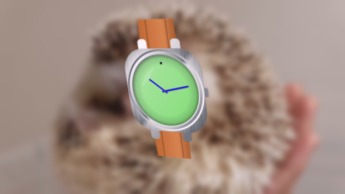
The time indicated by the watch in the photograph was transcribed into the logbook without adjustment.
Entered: 10:13
